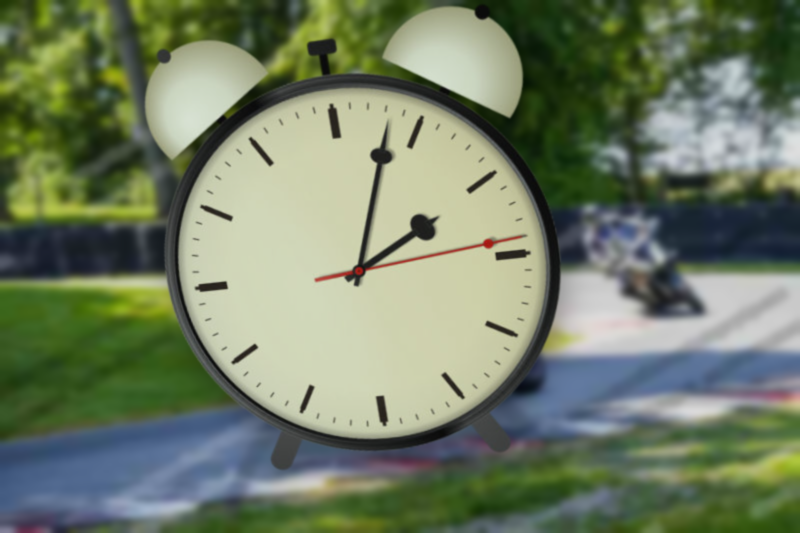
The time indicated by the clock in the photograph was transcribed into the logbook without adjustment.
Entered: 2:03:14
